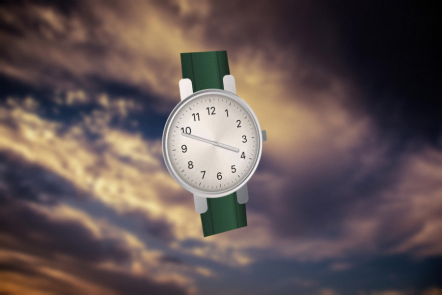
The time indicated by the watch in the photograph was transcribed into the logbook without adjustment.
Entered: 3:49
